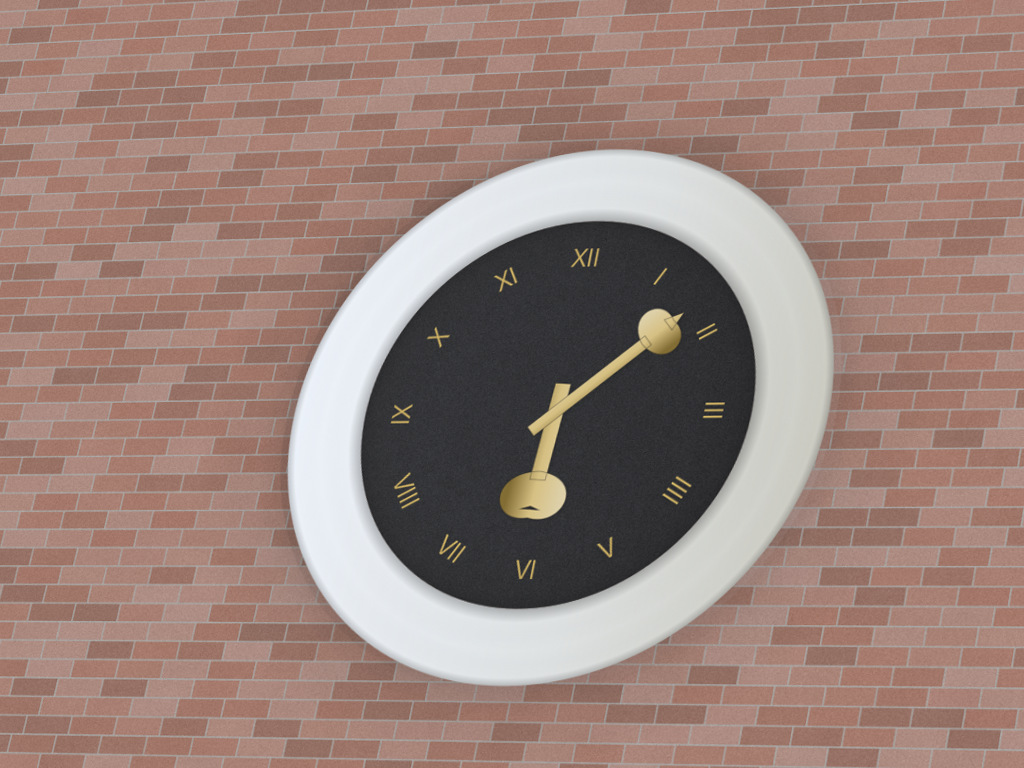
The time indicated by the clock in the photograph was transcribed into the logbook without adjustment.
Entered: 6:08
